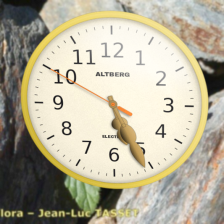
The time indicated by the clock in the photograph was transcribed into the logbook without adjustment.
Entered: 5:25:50
